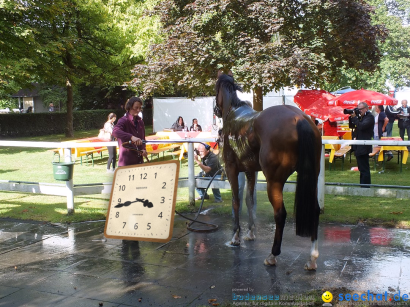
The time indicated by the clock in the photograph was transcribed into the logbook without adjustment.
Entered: 3:43
